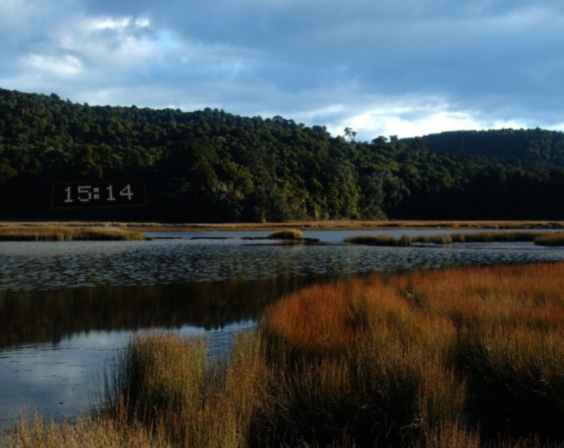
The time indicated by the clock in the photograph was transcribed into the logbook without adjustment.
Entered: 15:14
